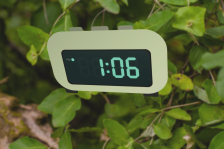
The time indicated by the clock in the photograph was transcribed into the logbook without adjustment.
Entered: 1:06
